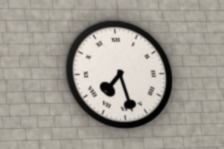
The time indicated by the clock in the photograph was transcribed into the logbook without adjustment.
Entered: 7:28
